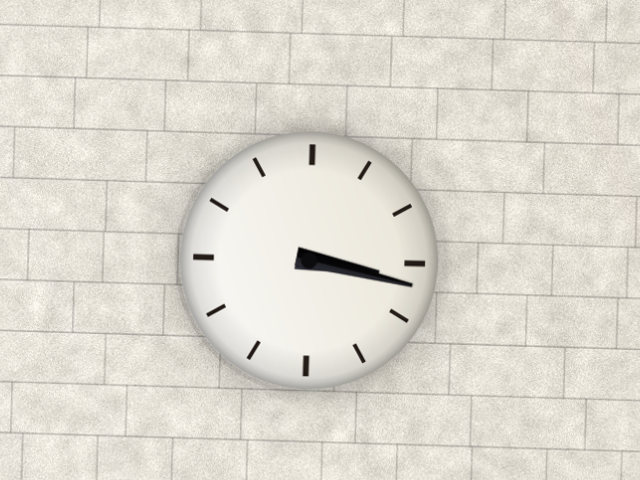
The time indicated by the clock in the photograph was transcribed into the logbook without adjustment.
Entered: 3:17
